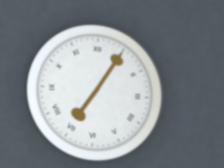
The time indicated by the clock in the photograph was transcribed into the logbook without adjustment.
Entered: 7:05
